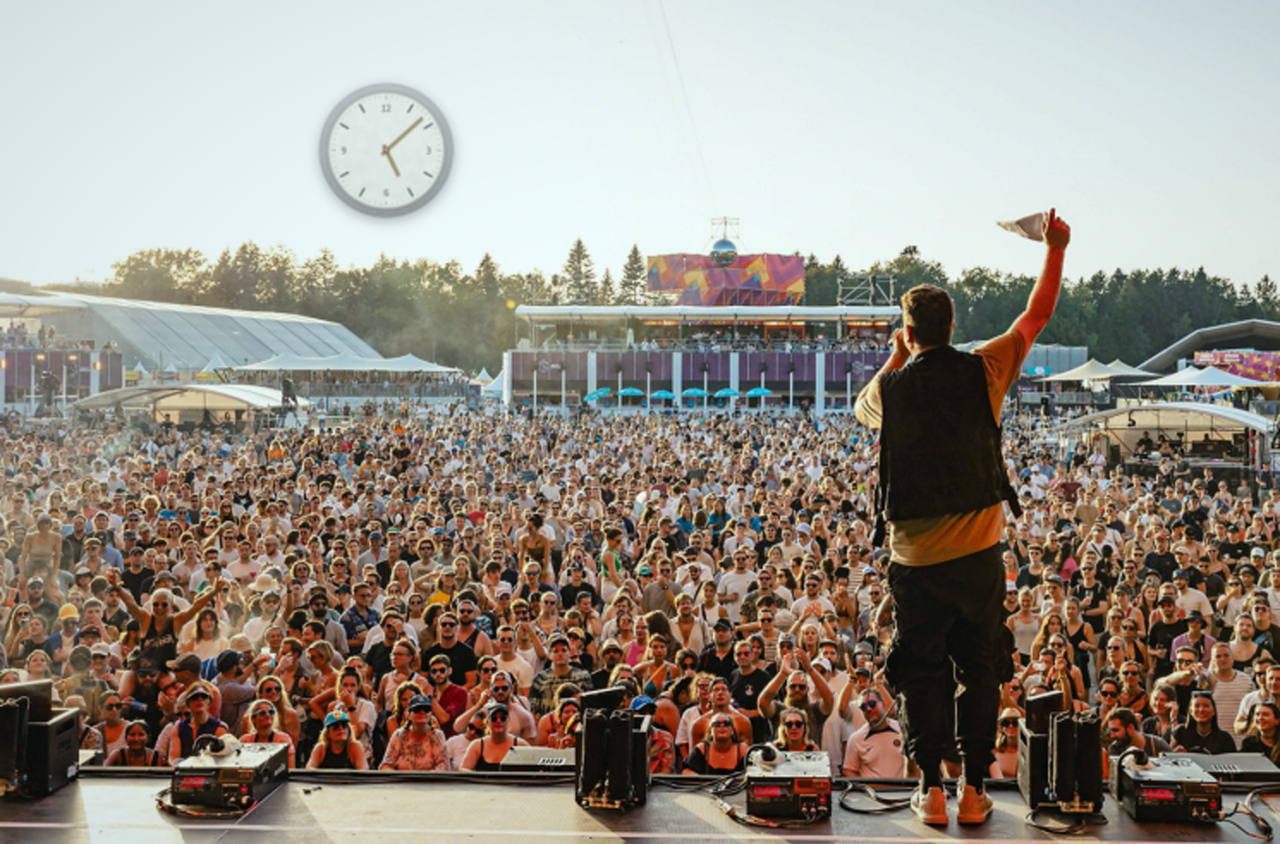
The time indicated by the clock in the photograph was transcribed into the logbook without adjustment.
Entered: 5:08
